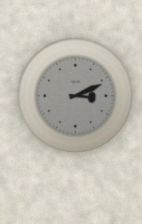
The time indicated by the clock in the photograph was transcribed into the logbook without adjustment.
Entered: 3:11
